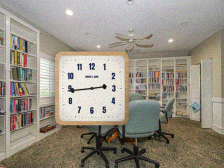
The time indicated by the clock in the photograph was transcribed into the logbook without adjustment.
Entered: 2:44
